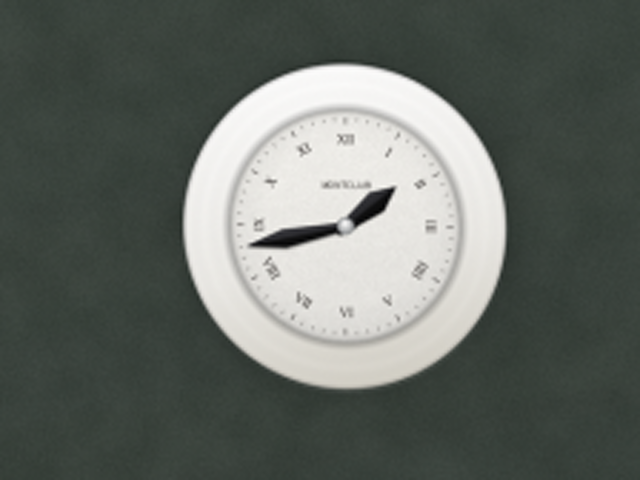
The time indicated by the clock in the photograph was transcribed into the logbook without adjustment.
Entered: 1:43
